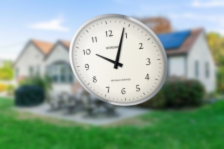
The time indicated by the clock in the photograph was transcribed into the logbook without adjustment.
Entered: 10:04
